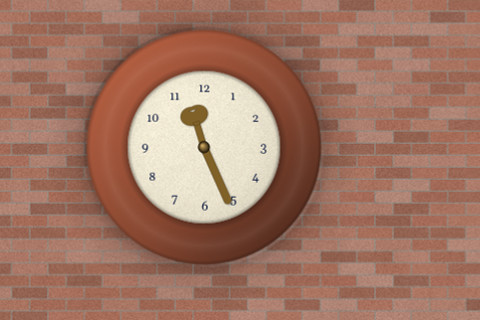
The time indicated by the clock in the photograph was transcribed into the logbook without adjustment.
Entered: 11:26
